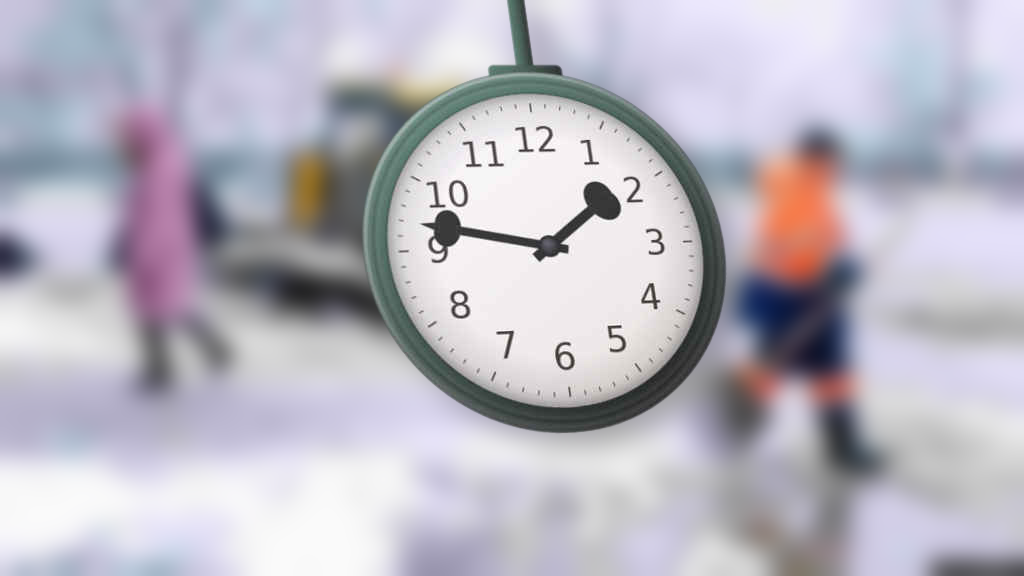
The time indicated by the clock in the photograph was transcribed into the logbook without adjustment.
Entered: 1:47
